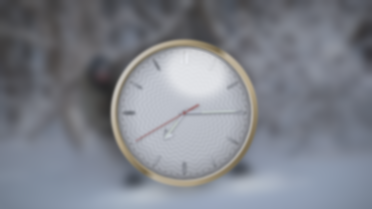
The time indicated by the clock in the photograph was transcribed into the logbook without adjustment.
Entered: 7:14:40
